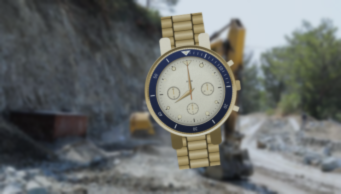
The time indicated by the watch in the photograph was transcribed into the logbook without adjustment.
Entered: 8:00
